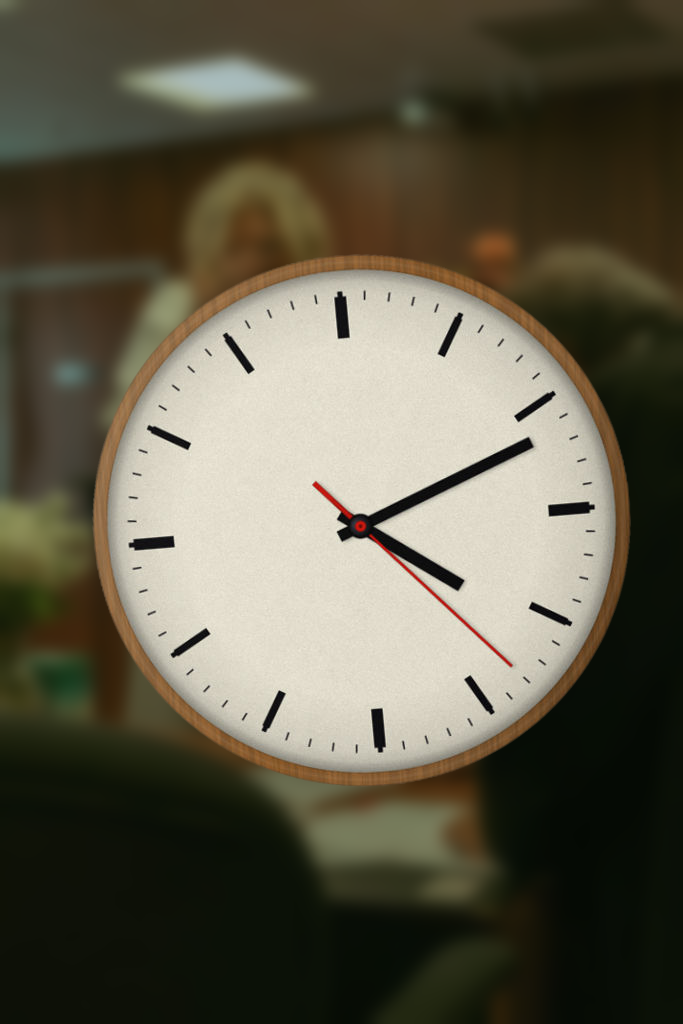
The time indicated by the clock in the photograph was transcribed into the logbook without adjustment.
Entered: 4:11:23
